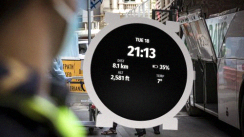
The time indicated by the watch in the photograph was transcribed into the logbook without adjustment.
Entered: 21:13
